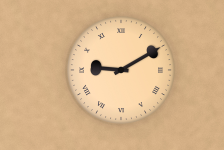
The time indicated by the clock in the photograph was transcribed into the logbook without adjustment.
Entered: 9:10
